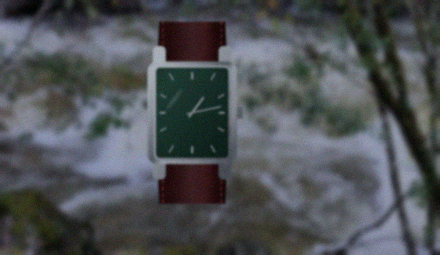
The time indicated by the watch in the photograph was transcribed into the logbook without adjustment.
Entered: 1:13
